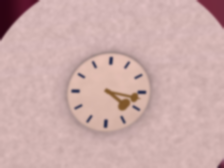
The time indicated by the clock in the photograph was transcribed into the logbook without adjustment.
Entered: 4:17
